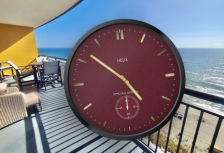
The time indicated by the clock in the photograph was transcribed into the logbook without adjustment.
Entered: 4:52
